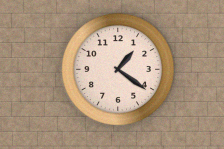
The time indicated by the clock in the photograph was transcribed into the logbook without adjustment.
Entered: 1:21
